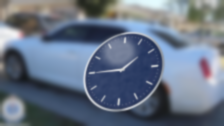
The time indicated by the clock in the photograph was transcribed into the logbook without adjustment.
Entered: 1:45
